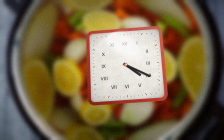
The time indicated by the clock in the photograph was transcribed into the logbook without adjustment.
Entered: 4:20
